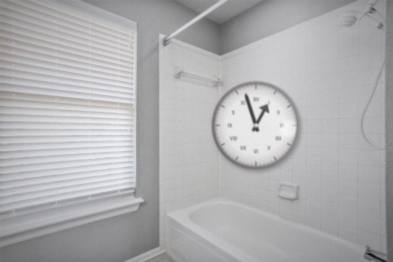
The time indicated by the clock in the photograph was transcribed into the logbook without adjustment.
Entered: 12:57
